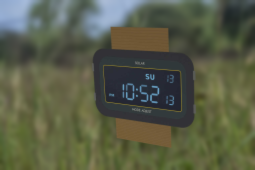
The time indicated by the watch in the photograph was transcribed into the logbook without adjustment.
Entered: 10:52:13
